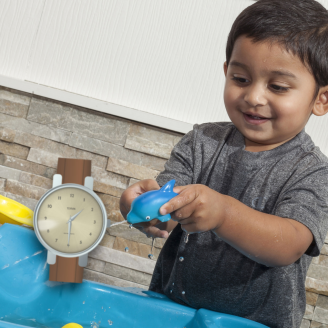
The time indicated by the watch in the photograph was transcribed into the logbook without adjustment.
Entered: 1:30
